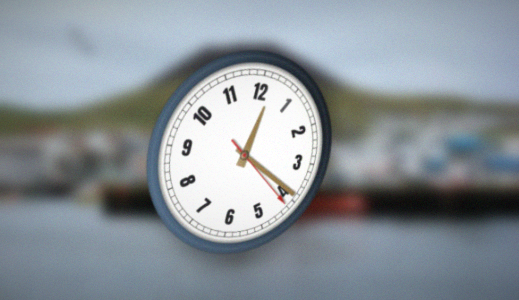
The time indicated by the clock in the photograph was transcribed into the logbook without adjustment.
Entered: 12:19:21
